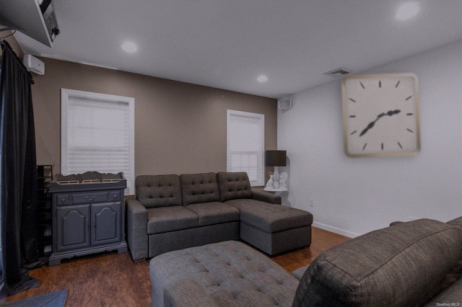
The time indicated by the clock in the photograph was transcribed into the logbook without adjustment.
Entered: 2:38
